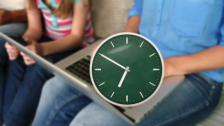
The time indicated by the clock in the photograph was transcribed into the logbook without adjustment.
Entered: 6:50
